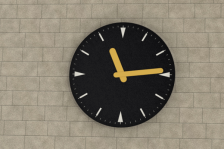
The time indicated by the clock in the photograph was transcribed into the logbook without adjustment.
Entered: 11:14
